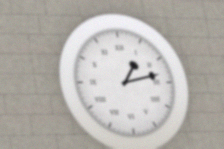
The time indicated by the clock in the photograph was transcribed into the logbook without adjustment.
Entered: 1:13
